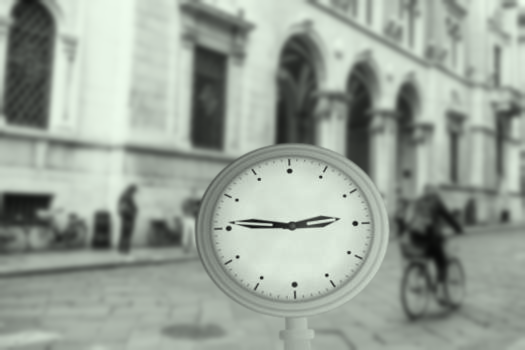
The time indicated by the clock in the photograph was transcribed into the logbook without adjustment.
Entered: 2:46
